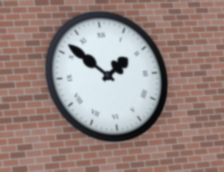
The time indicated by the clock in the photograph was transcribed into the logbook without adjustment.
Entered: 1:52
